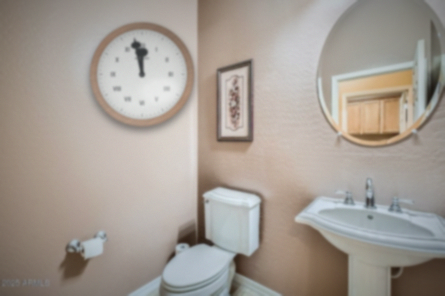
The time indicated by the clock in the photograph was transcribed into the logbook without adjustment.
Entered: 11:58
